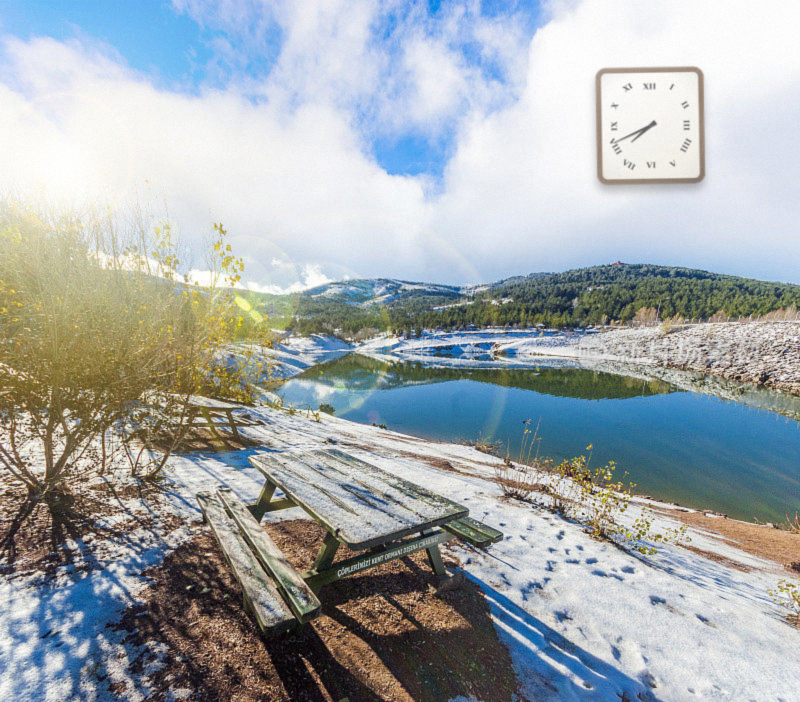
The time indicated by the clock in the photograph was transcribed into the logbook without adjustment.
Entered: 7:41
